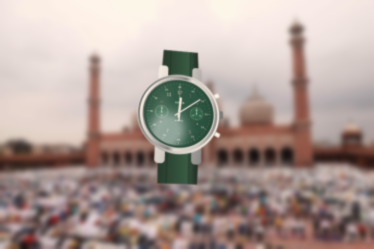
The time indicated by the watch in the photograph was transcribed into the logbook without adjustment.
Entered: 12:09
